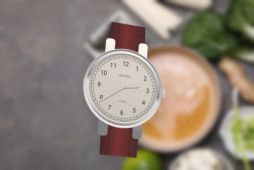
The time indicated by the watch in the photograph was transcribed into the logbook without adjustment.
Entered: 2:39
